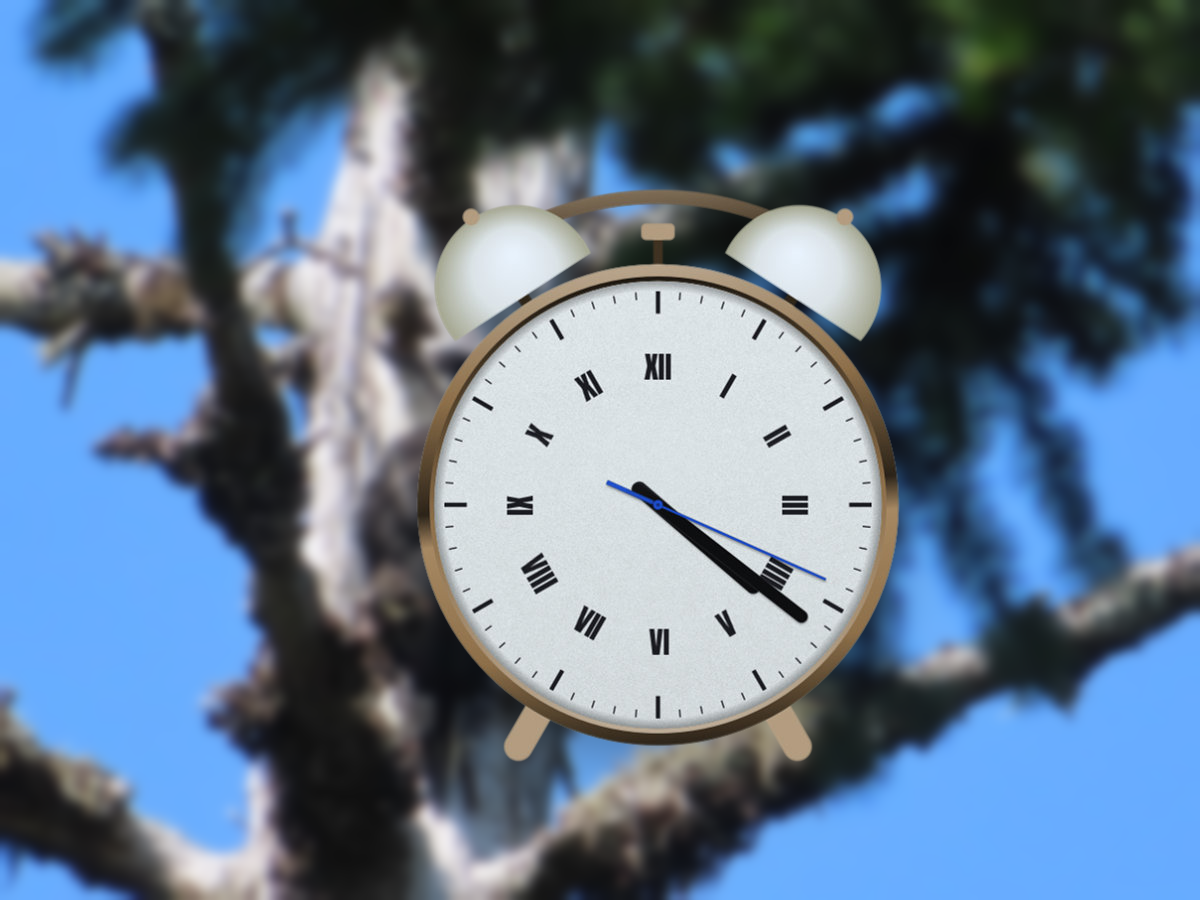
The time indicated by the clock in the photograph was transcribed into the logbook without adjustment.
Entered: 4:21:19
